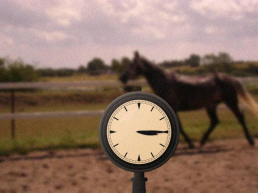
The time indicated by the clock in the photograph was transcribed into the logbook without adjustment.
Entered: 3:15
